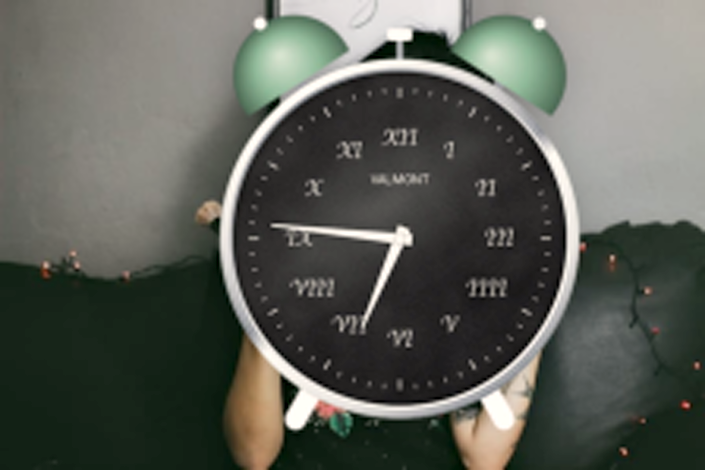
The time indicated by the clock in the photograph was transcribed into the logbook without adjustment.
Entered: 6:46
